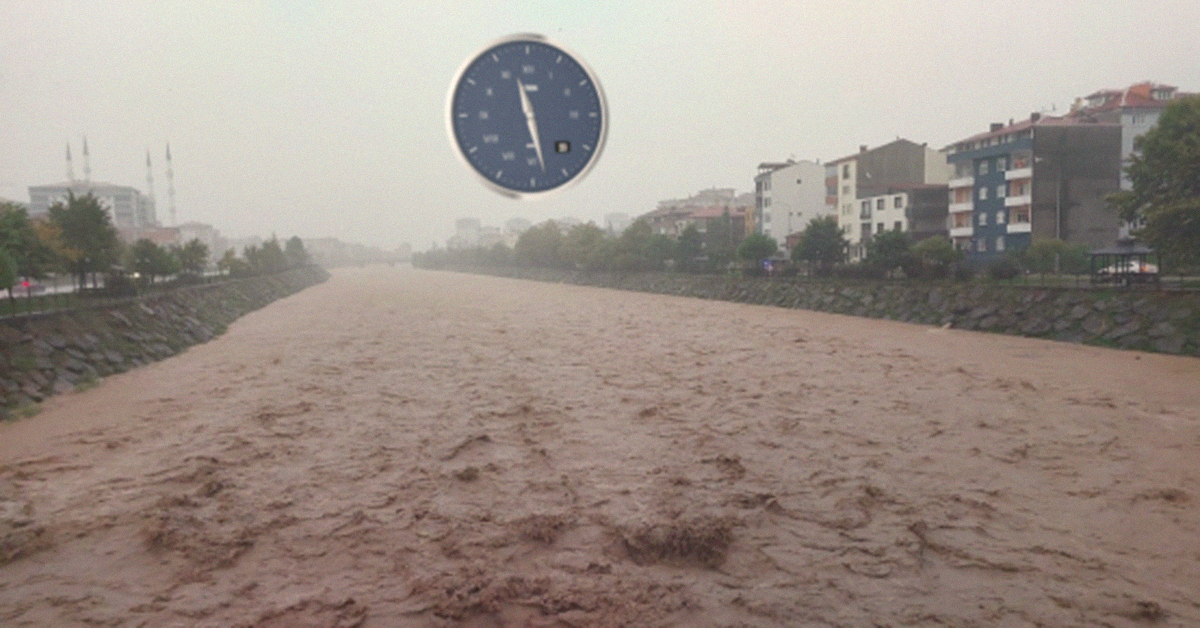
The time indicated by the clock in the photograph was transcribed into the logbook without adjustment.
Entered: 11:28
